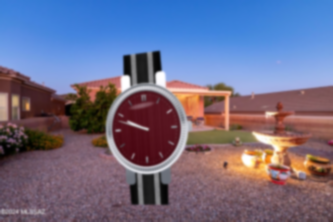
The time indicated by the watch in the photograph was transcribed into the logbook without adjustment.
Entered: 9:48
